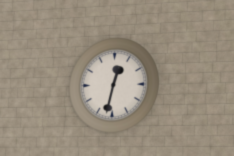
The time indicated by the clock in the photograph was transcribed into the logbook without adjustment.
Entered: 12:32
